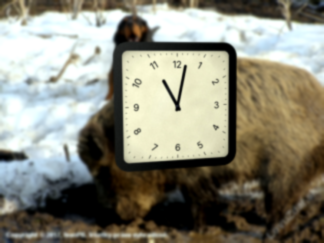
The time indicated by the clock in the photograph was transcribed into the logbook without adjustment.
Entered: 11:02
